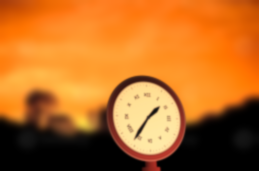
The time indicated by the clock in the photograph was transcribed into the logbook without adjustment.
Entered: 1:36
